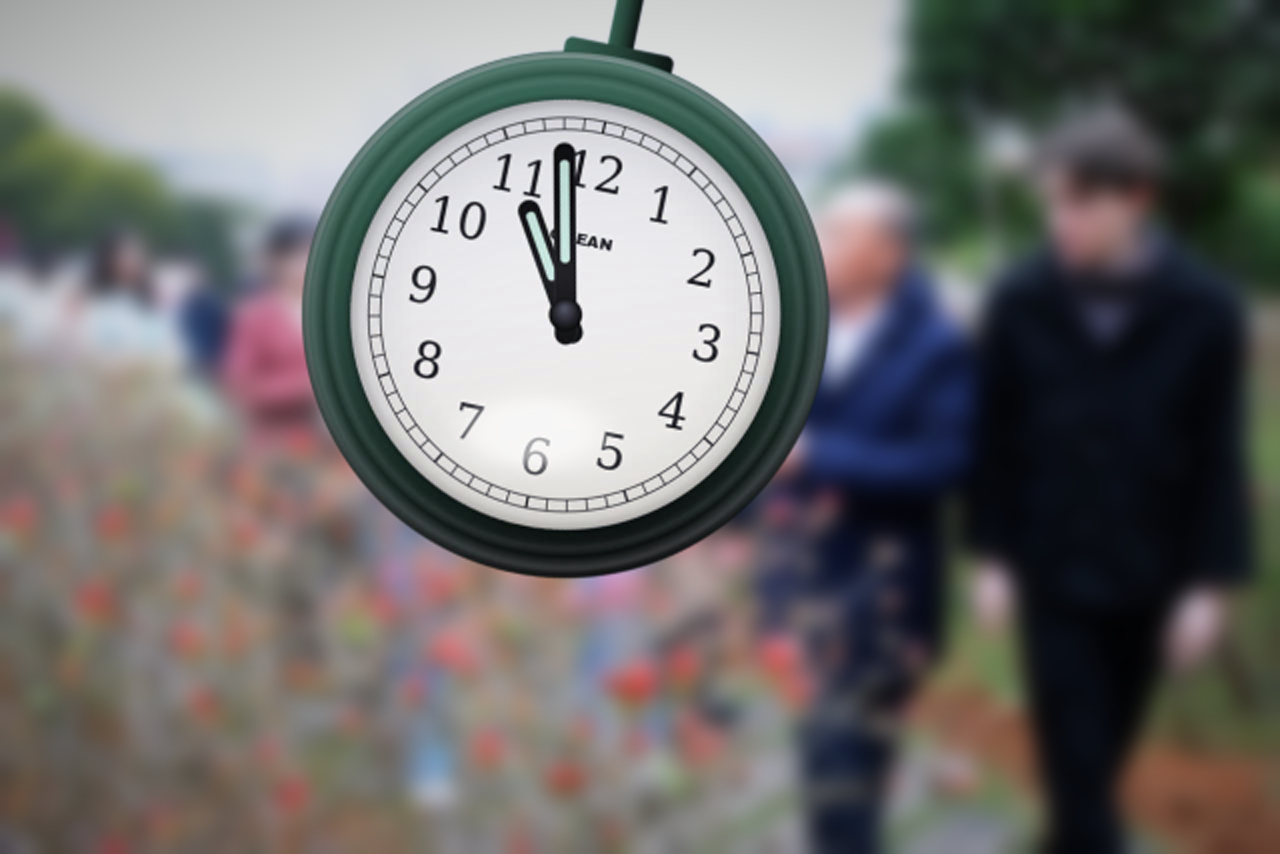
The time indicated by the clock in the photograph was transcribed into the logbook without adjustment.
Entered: 10:58
